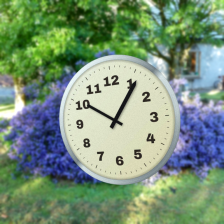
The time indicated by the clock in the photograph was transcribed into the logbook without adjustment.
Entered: 10:06
